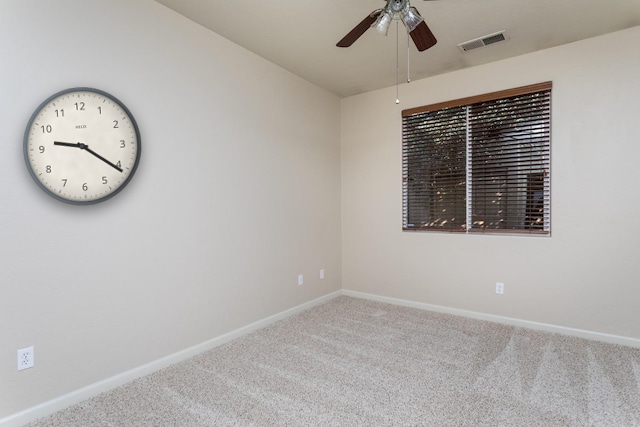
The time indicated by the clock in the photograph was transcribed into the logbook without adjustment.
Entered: 9:21
